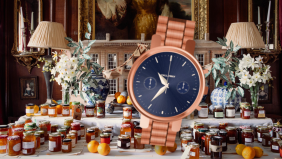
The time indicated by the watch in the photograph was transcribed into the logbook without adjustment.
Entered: 10:36
